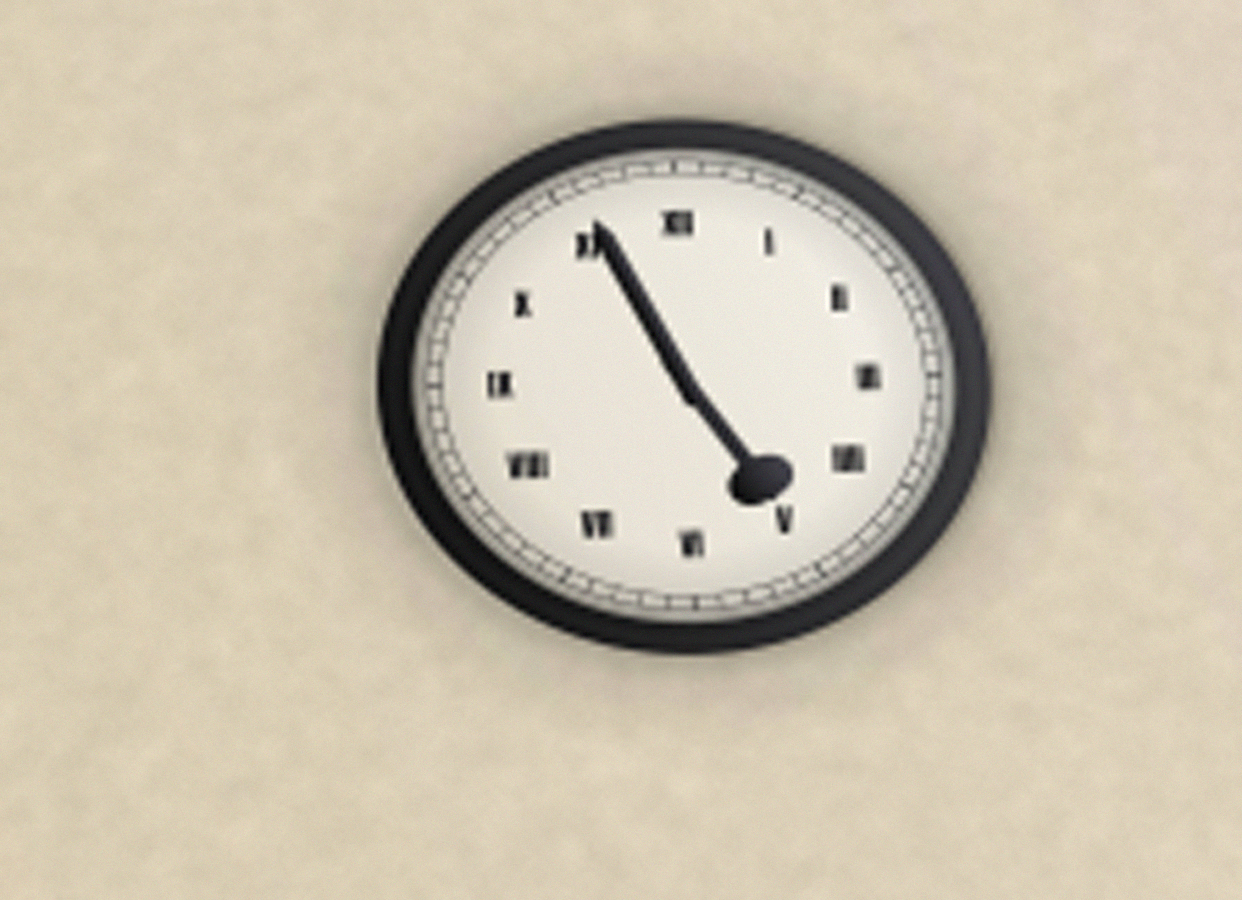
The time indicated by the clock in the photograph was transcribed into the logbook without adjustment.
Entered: 4:56
